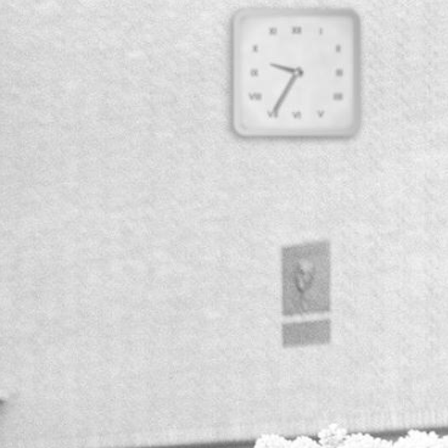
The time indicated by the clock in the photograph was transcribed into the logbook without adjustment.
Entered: 9:35
